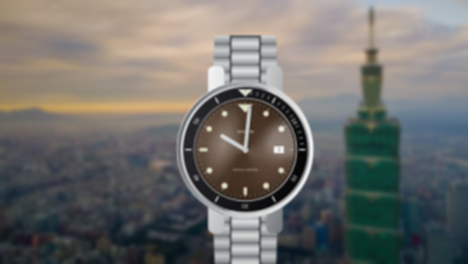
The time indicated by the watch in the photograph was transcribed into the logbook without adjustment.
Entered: 10:01
